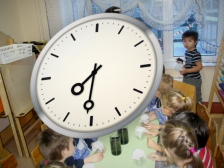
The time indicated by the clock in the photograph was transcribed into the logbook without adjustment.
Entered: 7:31
